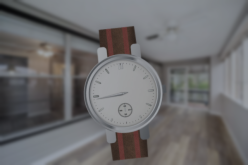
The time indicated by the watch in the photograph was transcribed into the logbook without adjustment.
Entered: 8:44
